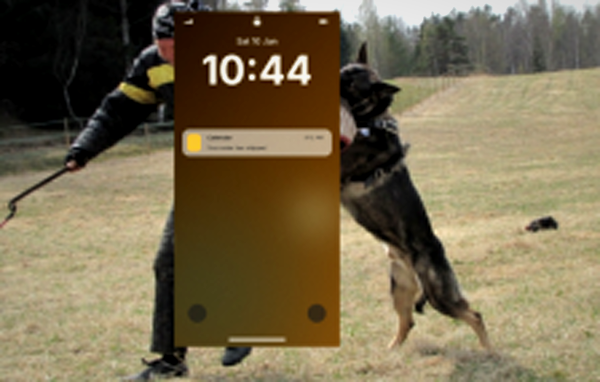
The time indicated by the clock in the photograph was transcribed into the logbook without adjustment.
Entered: 10:44
